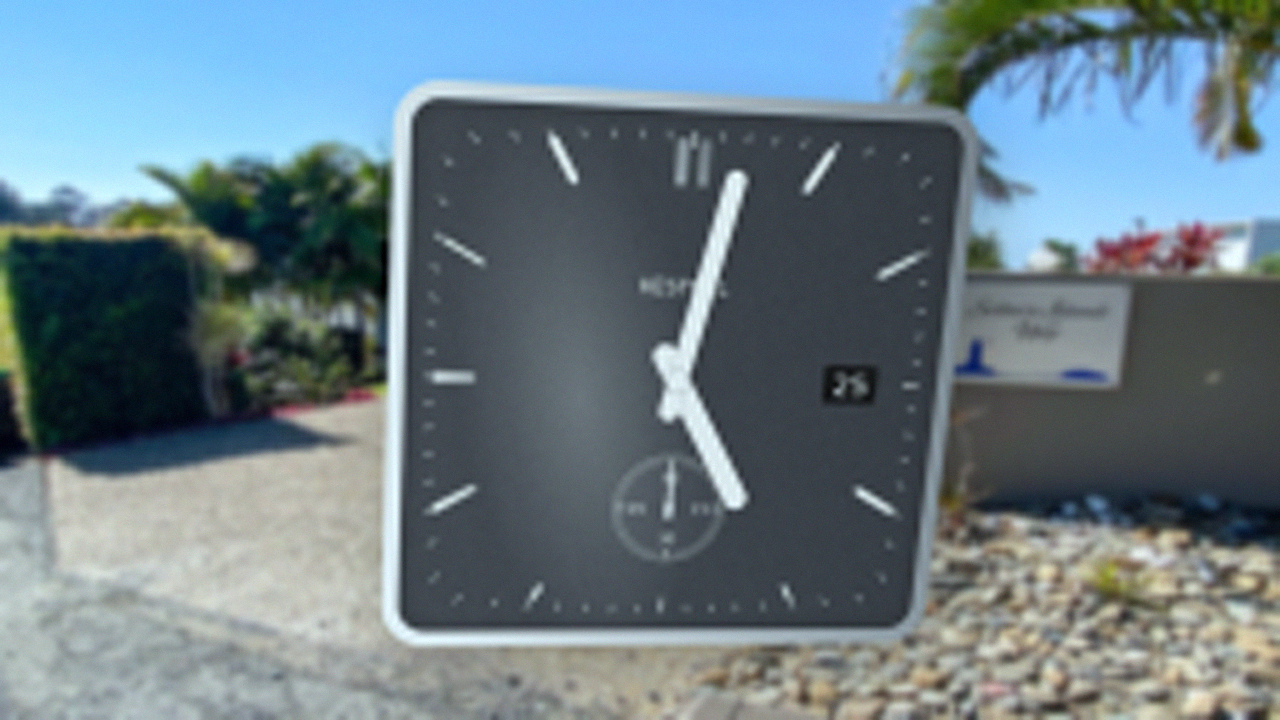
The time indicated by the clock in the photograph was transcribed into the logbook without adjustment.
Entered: 5:02
